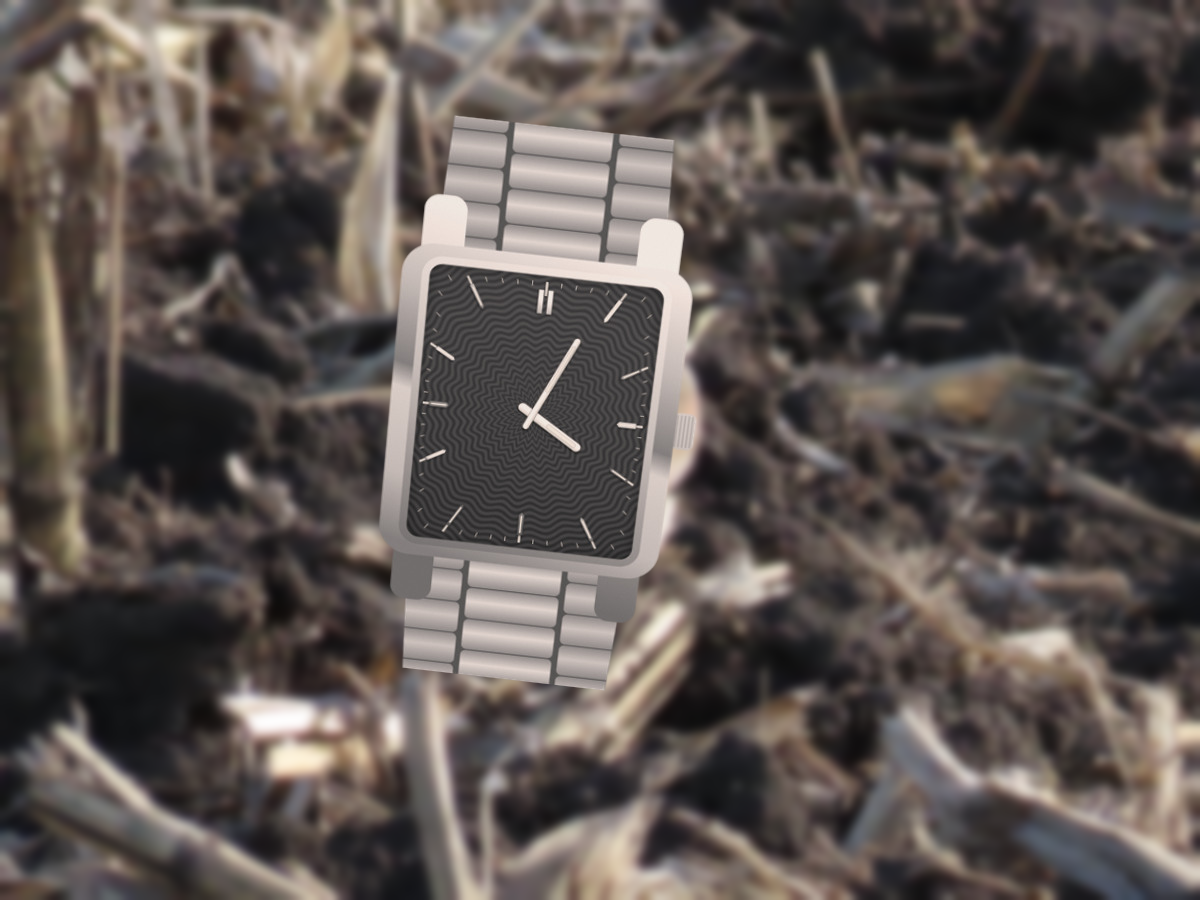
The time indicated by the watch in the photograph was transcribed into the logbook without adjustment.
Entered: 4:04
